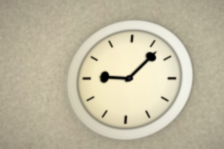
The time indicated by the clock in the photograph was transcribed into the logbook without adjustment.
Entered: 9:07
